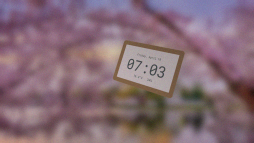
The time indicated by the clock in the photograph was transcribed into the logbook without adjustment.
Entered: 7:03
